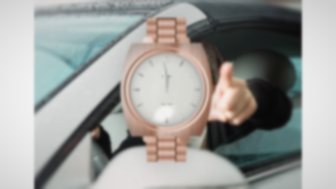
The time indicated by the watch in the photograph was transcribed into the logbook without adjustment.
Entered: 11:59
